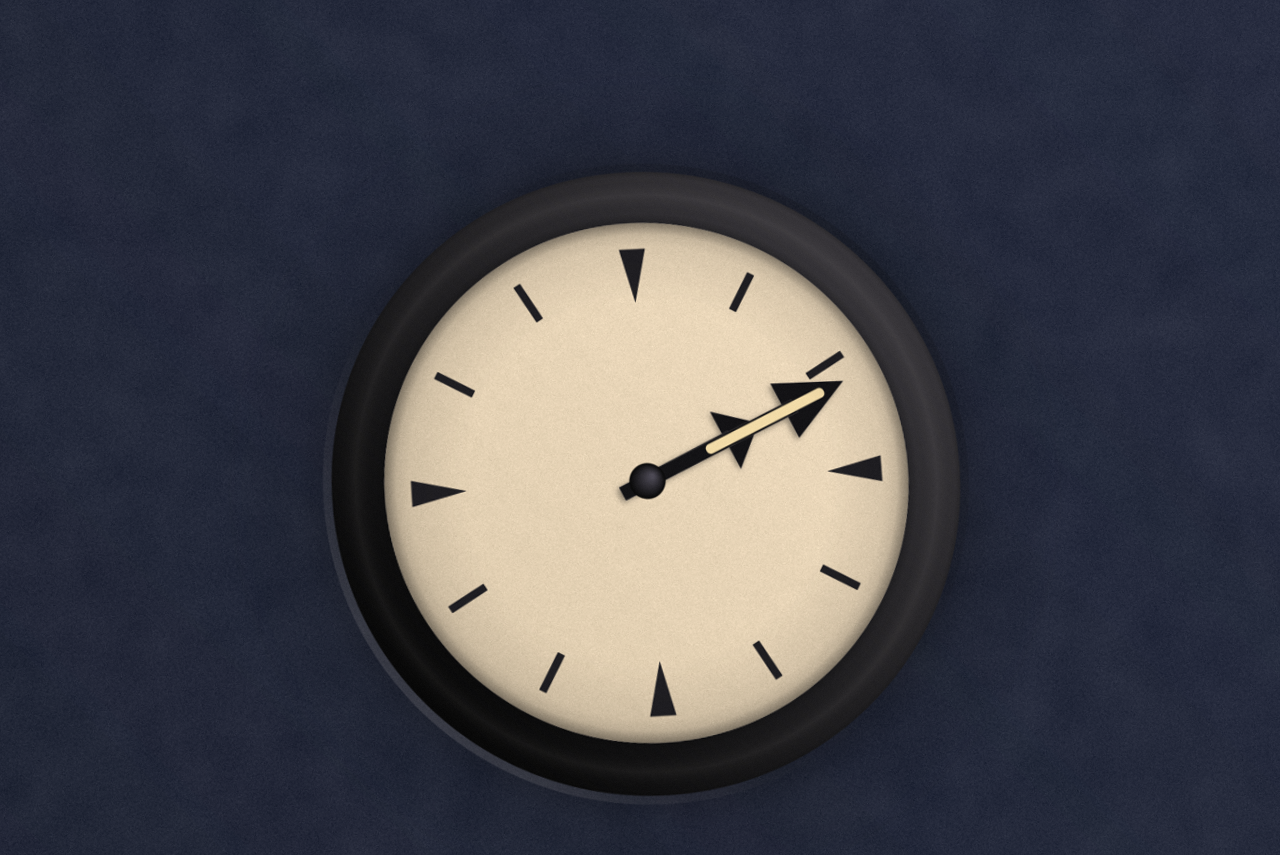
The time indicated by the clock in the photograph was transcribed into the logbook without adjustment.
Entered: 2:11
